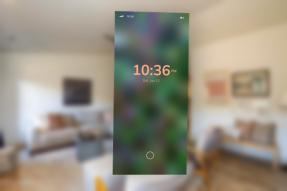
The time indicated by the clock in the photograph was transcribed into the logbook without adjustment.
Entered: 10:36
